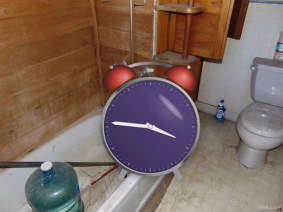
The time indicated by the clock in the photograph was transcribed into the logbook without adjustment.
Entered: 3:46
